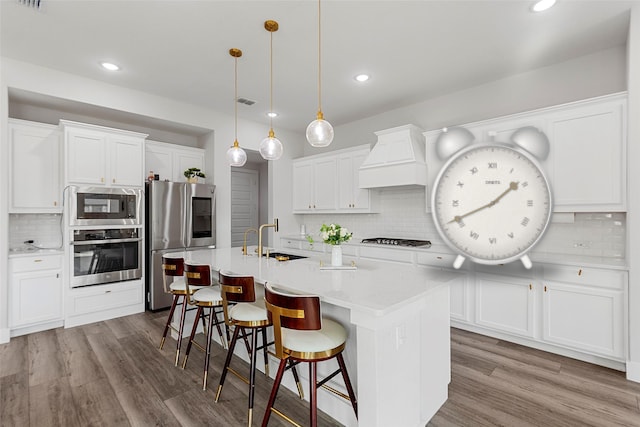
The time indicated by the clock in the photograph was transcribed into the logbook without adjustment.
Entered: 1:41
